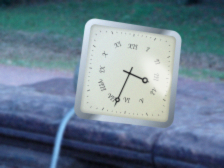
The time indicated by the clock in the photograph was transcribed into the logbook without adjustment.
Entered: 3:33
